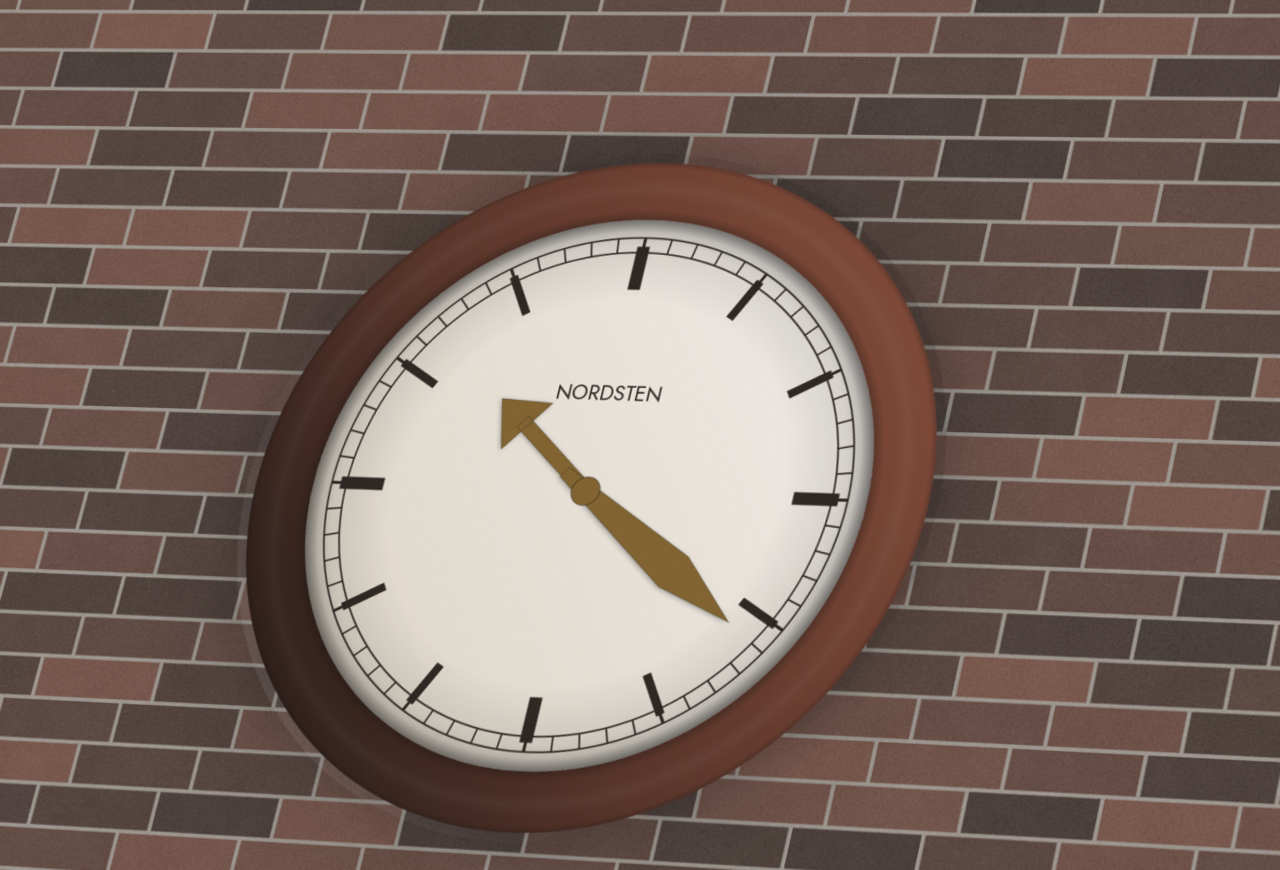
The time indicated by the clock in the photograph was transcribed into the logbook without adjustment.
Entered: 10:21
